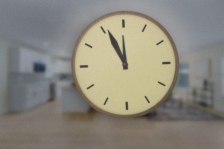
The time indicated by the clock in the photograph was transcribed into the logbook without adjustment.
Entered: 11:56
